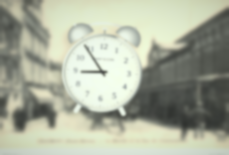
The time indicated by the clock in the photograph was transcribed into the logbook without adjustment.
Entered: 8:54
